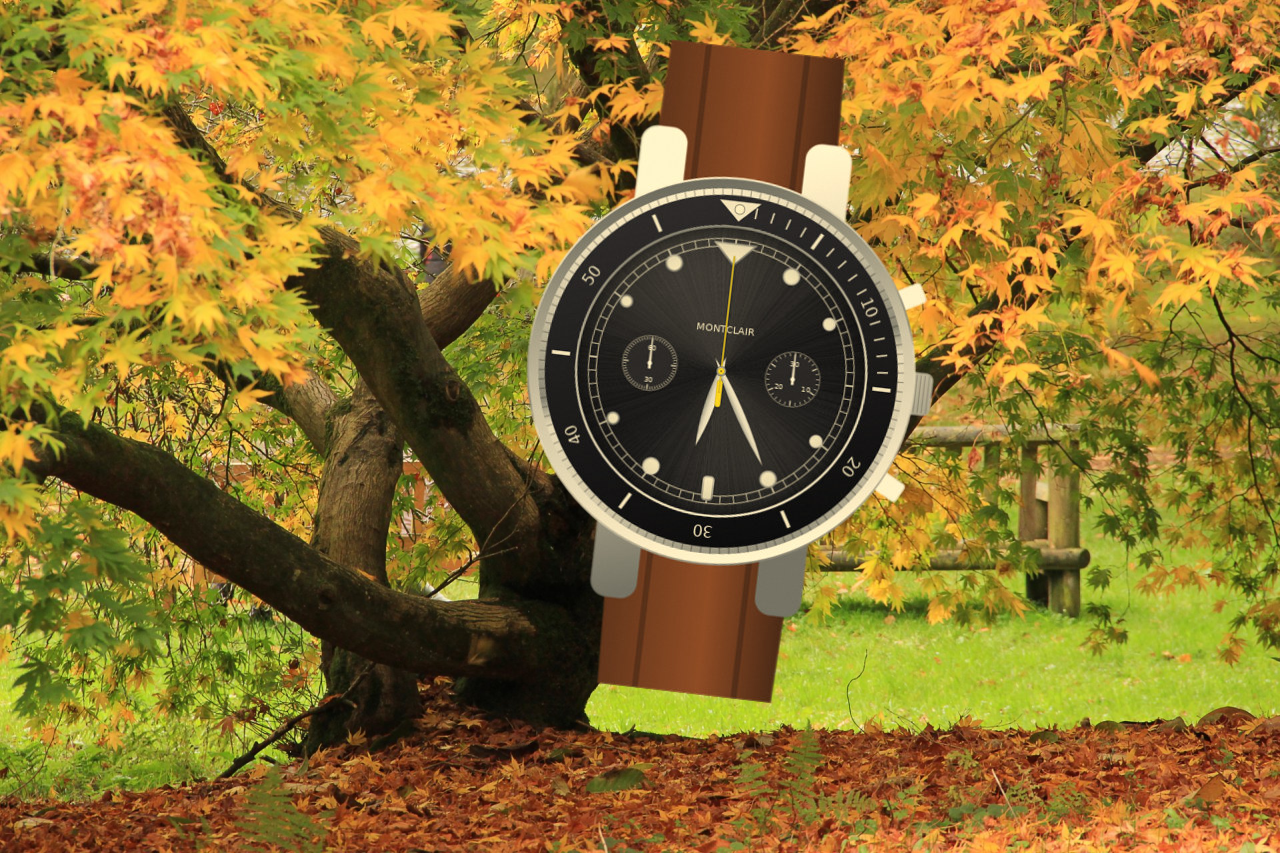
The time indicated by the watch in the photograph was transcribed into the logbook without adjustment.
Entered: 6:25
